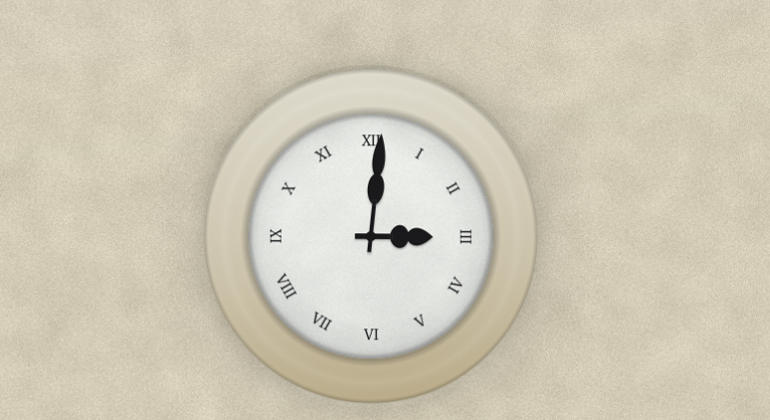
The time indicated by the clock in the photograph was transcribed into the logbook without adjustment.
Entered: 3:01
